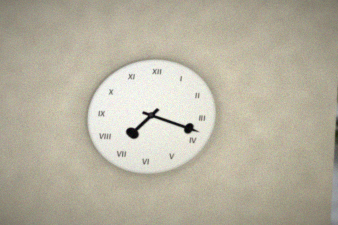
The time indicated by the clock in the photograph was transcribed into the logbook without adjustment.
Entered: 7:18
